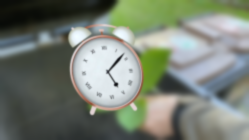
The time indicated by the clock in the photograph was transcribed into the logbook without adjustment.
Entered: 5:08
